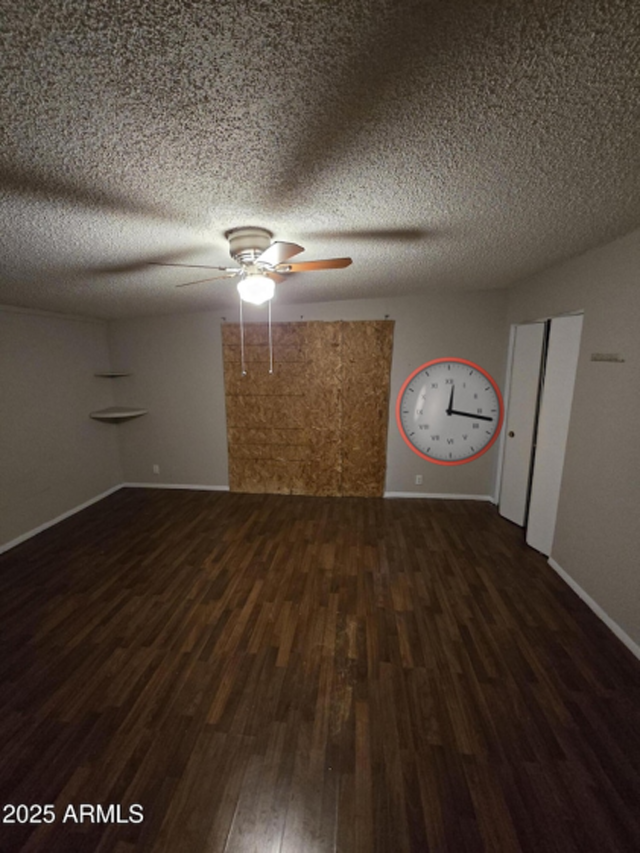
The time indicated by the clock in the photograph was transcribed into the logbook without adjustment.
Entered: 12:17
